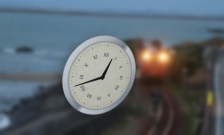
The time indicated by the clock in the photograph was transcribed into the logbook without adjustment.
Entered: 12:42
